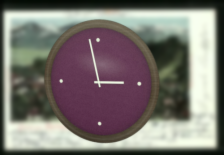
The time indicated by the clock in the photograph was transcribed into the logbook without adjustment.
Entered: 2:58
